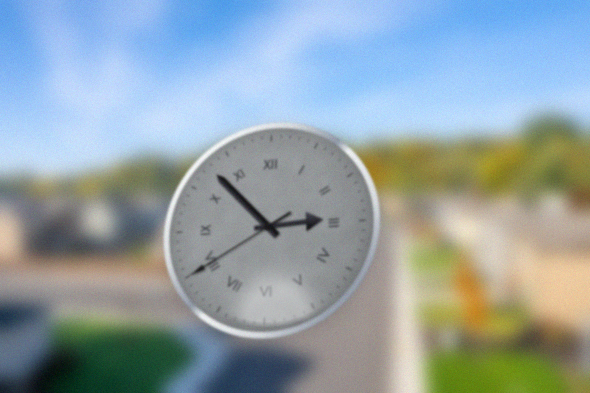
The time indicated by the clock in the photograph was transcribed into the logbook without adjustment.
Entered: 2:52:40
